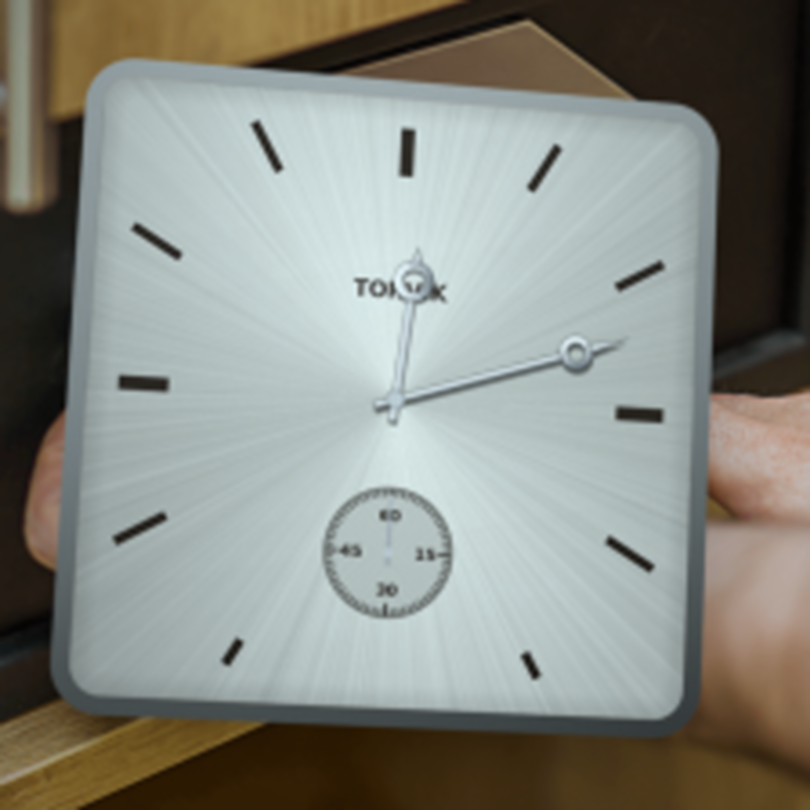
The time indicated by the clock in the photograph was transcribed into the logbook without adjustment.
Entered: 12:12
